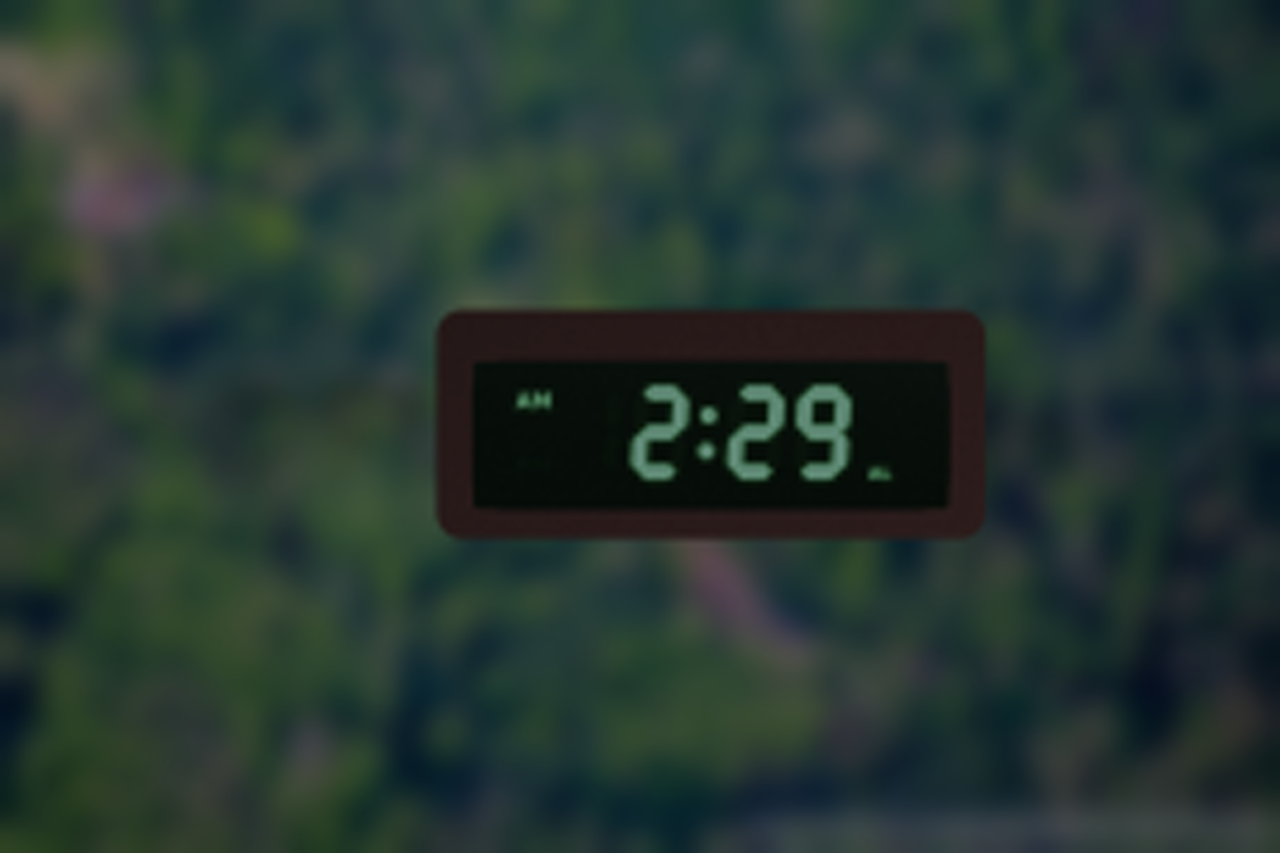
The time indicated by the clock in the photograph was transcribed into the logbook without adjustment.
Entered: 2:29
